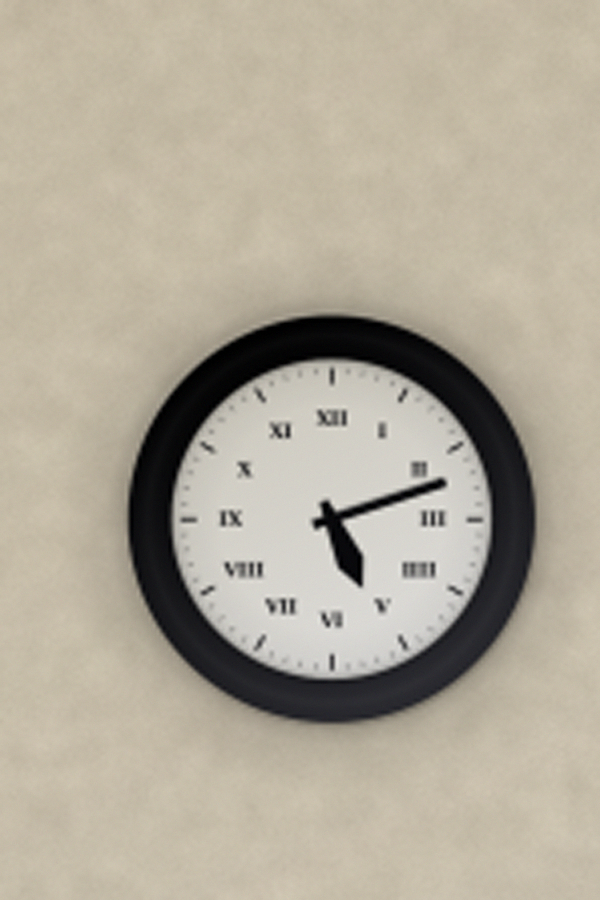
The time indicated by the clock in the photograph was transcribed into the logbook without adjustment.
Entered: 5:12
